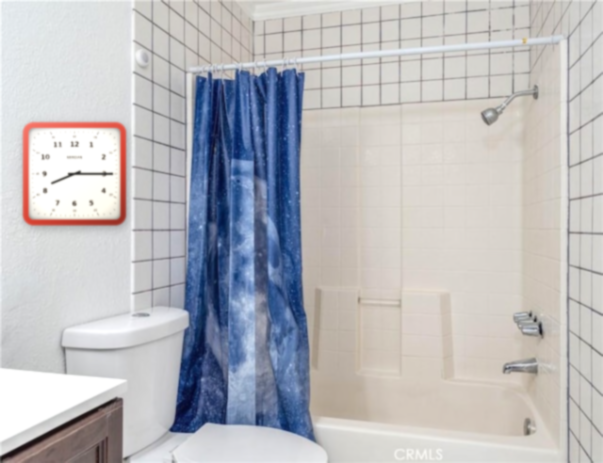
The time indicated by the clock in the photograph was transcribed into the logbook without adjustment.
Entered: 8:15
